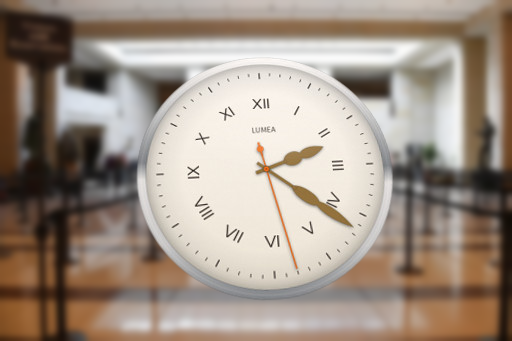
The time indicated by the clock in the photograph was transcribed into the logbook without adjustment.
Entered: 2:21:28
